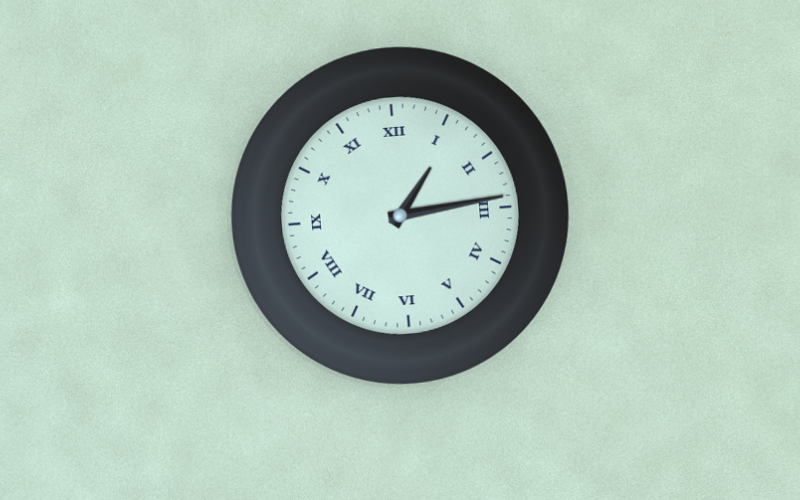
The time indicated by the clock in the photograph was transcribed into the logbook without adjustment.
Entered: 1:14
